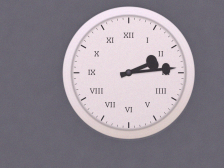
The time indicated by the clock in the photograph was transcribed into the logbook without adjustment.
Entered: 2:14
